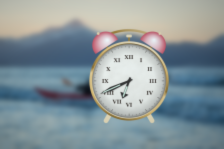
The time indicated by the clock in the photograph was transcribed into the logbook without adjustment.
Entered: 6:41
